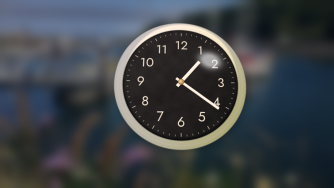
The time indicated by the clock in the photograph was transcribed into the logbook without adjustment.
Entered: 1:21
